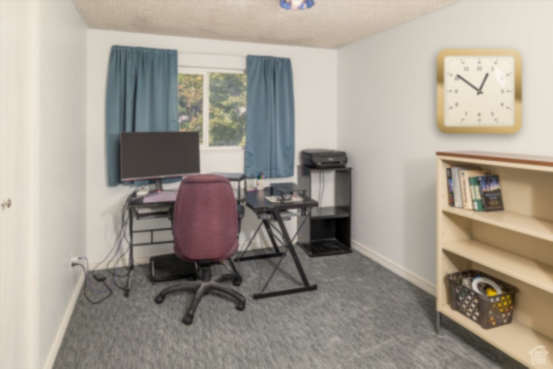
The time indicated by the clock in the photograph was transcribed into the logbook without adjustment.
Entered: 12:51
